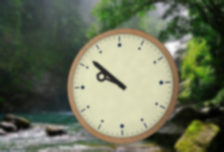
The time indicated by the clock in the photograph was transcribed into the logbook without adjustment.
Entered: 9:52
